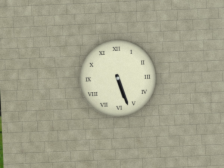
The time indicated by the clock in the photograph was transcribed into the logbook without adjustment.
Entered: 5:27
